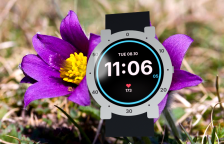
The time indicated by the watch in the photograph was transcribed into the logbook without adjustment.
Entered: 11:06
